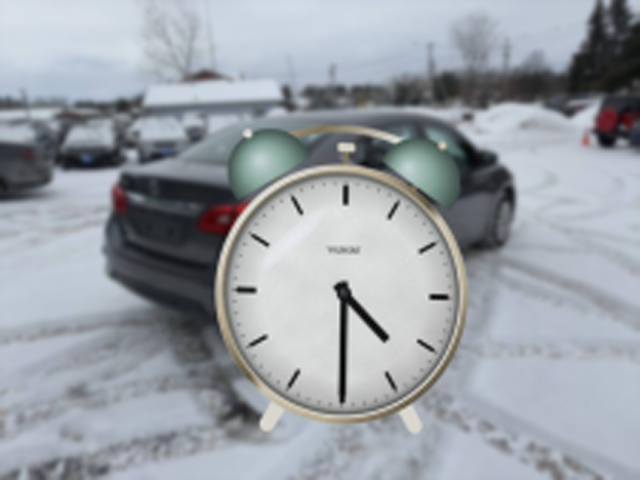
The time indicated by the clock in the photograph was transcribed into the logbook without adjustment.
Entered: 4:30
